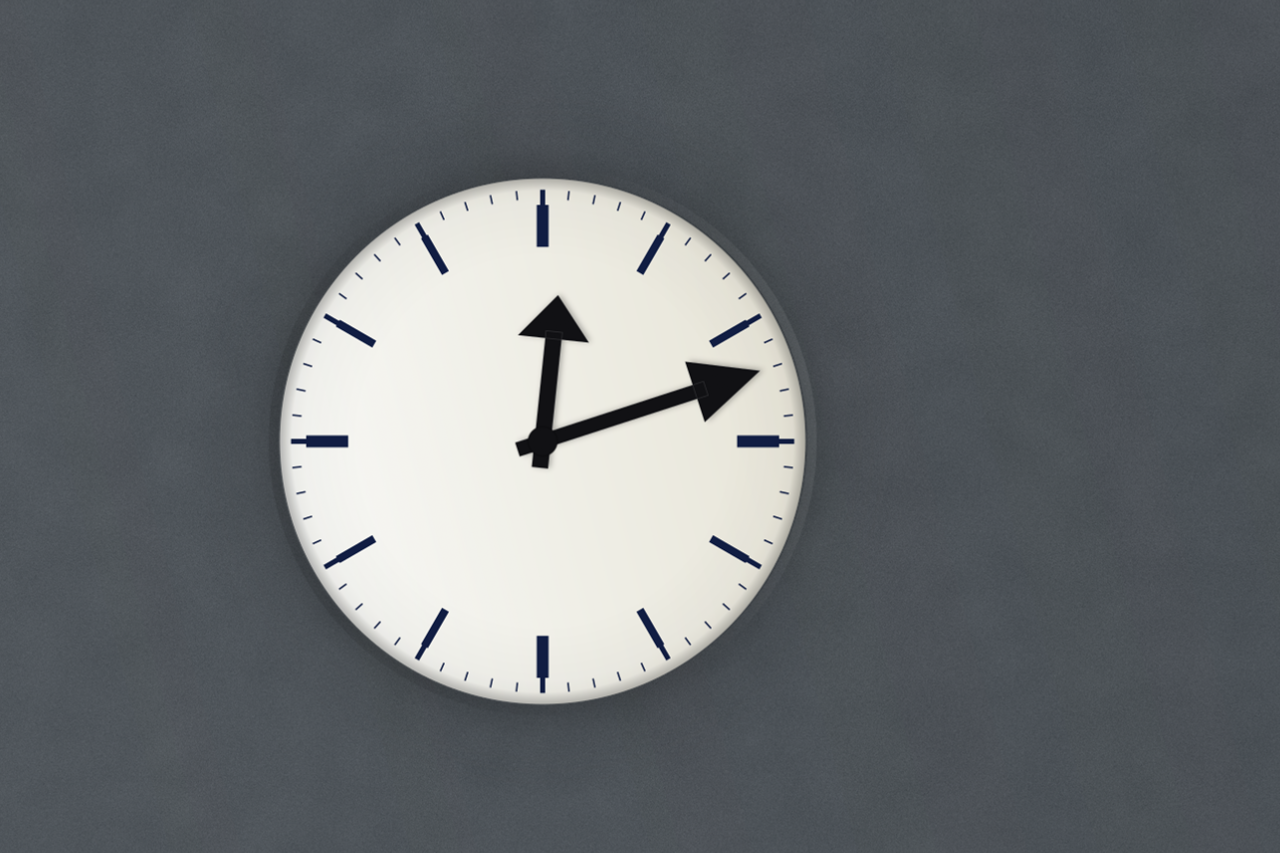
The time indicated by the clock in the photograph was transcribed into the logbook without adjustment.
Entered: 12:12
